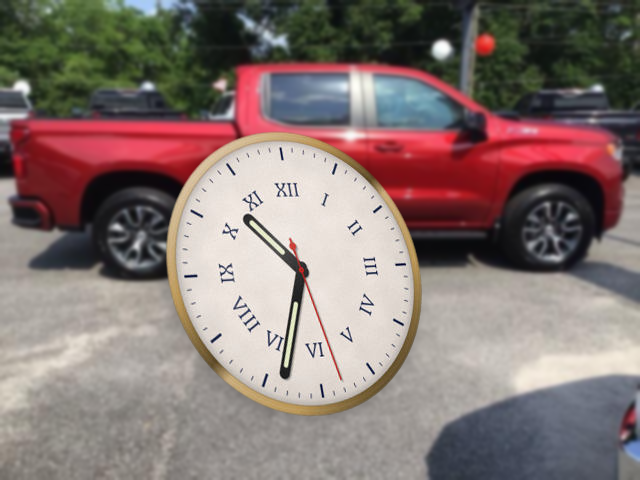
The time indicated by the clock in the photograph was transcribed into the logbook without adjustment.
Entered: 10:33:28
